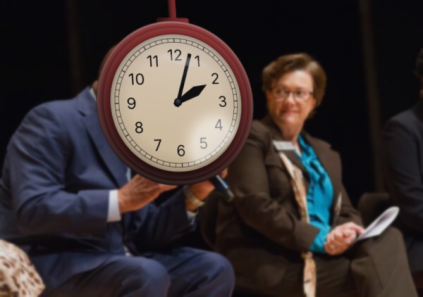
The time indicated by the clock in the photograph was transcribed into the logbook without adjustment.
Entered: 2:03
